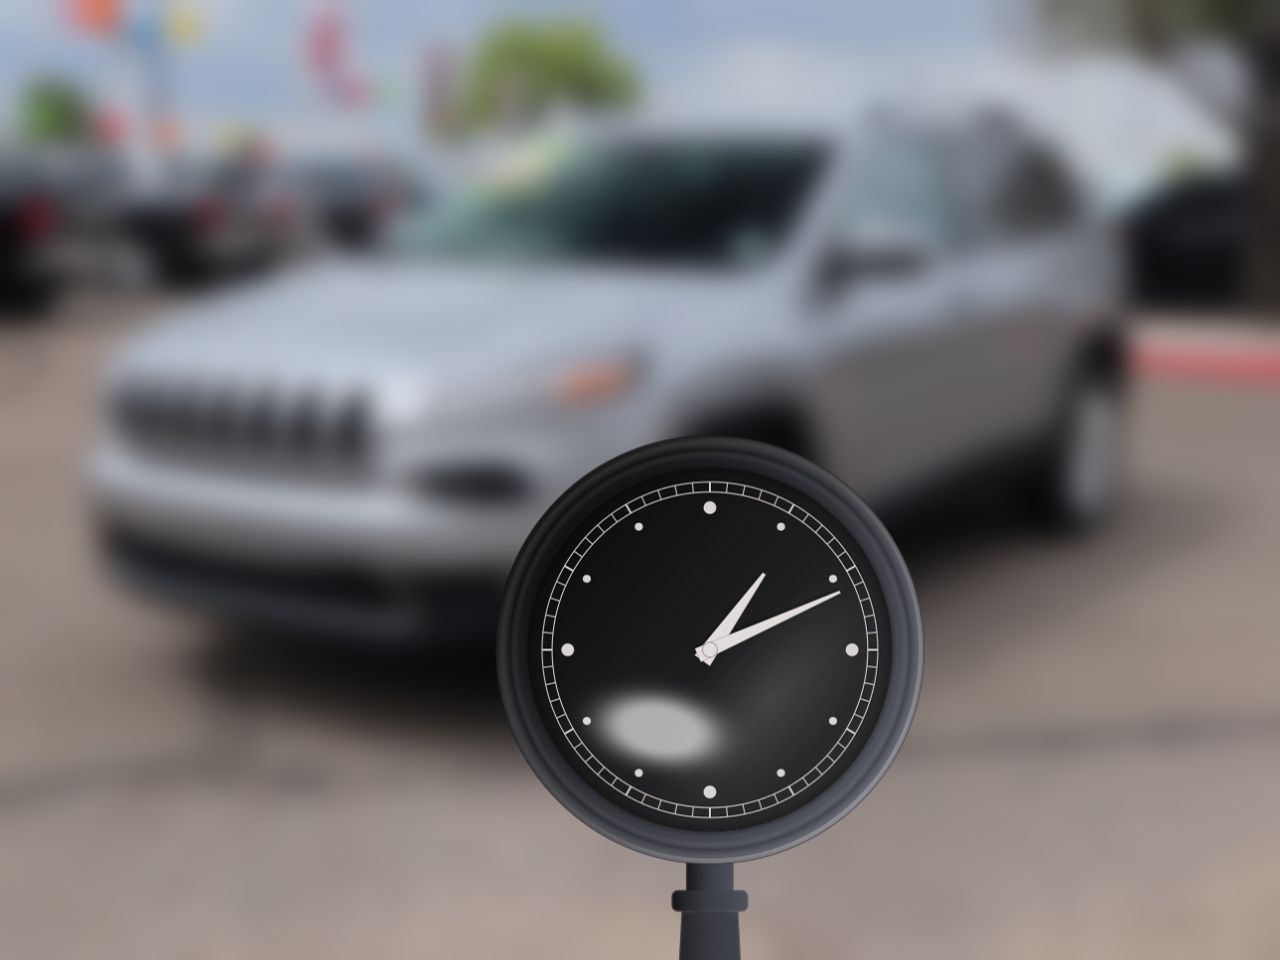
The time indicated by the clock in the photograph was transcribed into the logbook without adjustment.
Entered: 1:11
